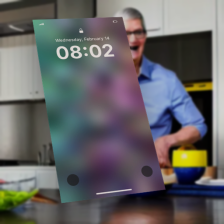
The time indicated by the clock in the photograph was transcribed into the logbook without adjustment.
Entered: 8:02
